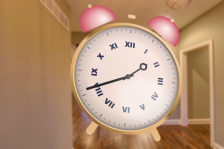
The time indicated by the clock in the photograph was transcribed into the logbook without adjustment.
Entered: 1:41
